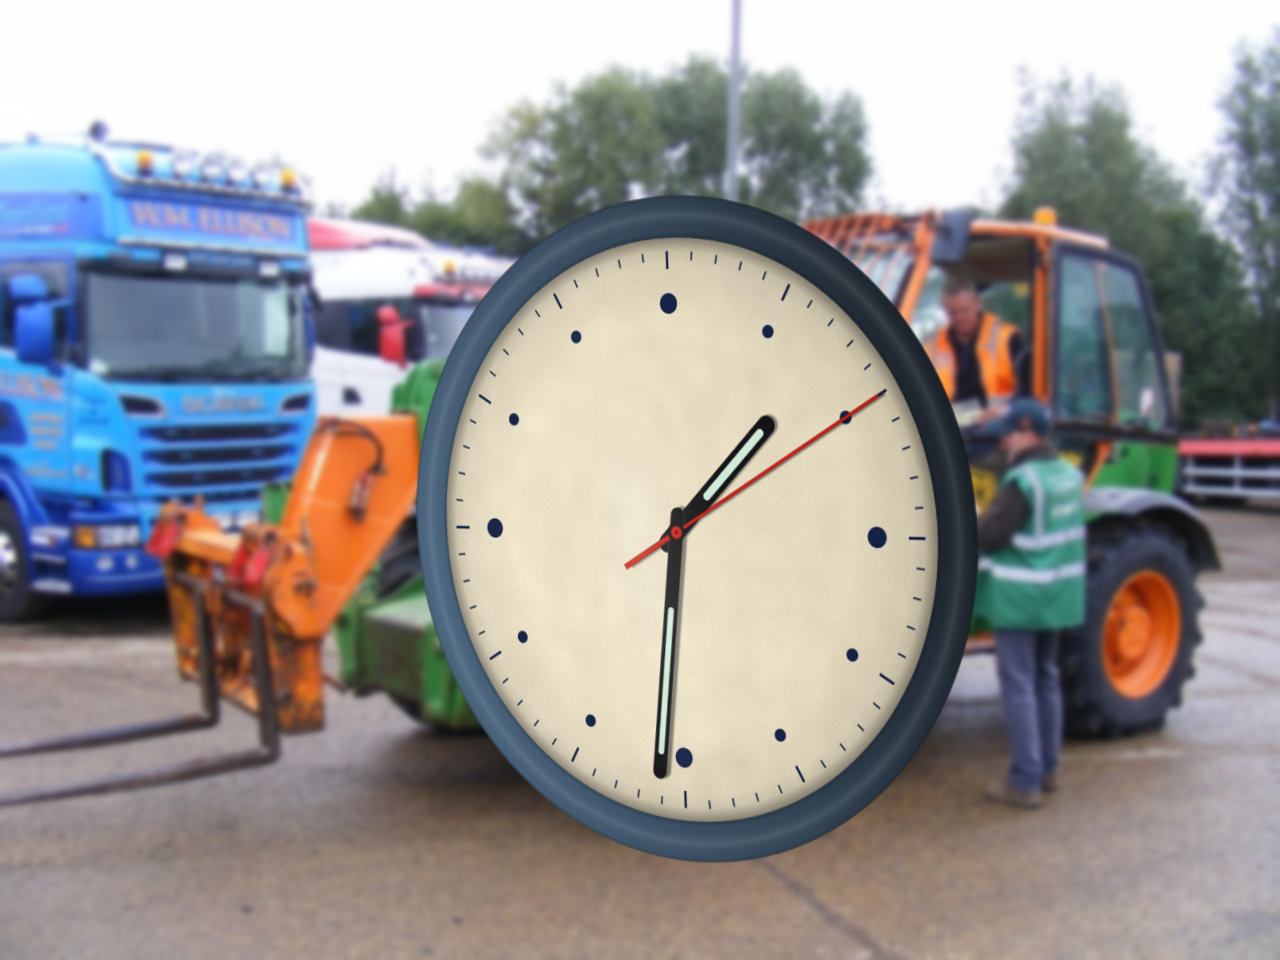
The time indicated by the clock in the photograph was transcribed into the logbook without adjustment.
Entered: 1:31:10
